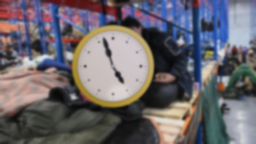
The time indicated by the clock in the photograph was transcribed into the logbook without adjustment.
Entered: 4:57
